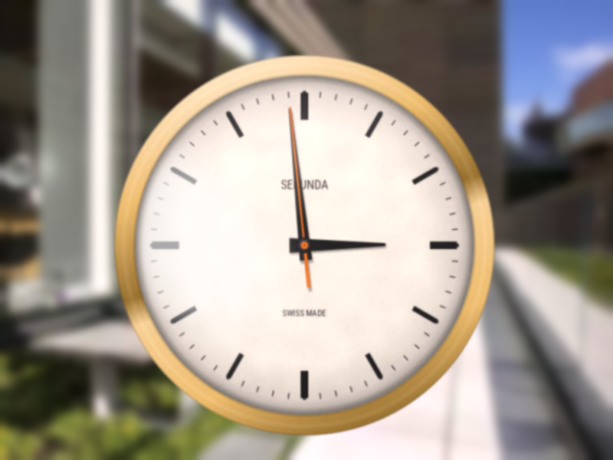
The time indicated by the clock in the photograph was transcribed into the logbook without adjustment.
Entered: 2:58:59
